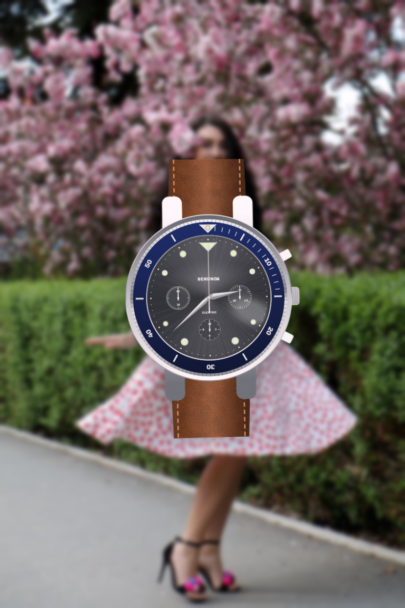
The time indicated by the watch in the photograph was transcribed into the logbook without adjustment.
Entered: 2:38
